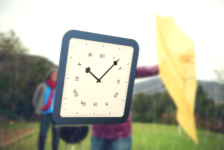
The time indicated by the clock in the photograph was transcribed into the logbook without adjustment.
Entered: 10:07
